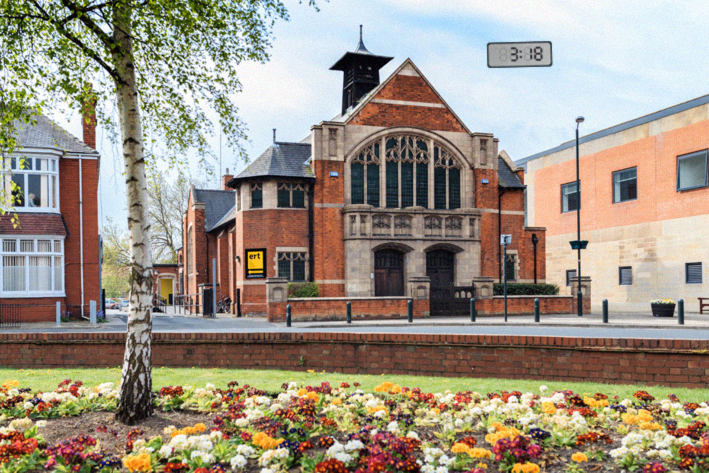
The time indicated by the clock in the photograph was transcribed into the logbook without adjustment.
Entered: 3:18
